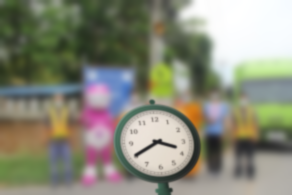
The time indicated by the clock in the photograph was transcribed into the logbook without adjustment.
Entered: 3:40
